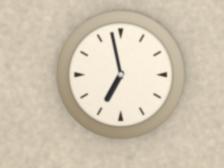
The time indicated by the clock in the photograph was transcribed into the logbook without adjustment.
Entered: 6:58
